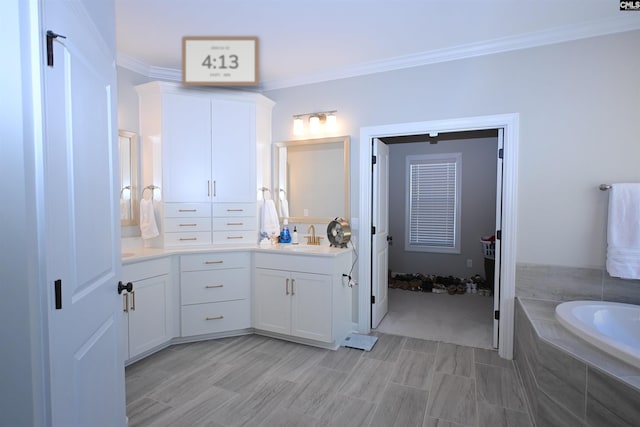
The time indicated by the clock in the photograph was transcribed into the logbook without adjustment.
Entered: 4:13
